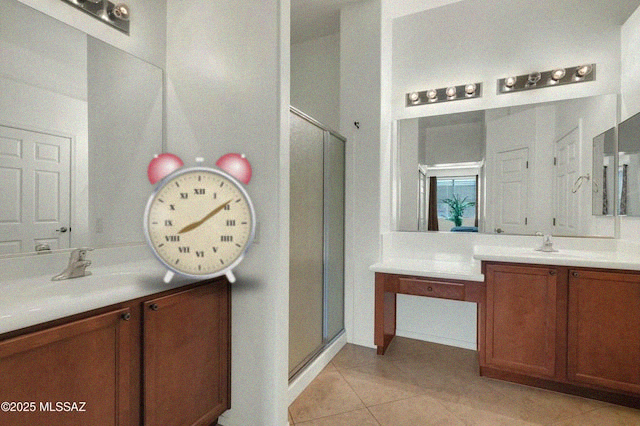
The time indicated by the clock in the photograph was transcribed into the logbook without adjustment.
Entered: 8:09
